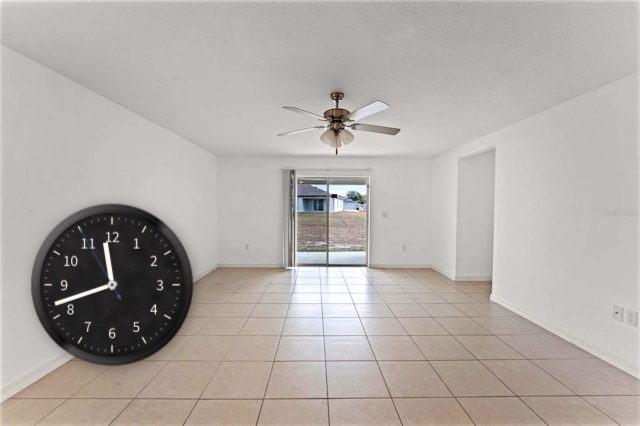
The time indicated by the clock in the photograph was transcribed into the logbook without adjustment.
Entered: 11:41:55
